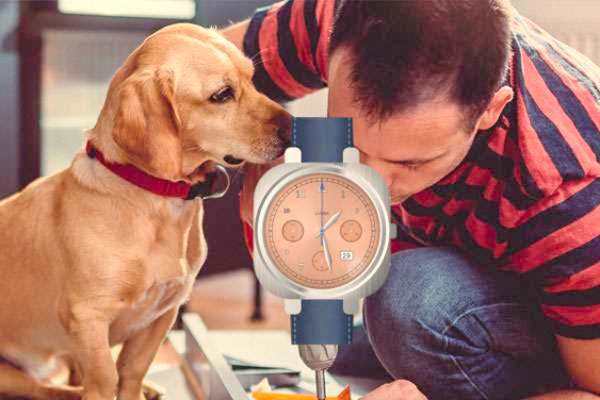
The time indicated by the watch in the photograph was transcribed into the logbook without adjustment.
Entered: 1:28
